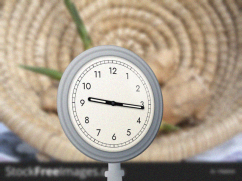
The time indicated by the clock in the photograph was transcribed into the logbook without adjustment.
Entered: 9:16
